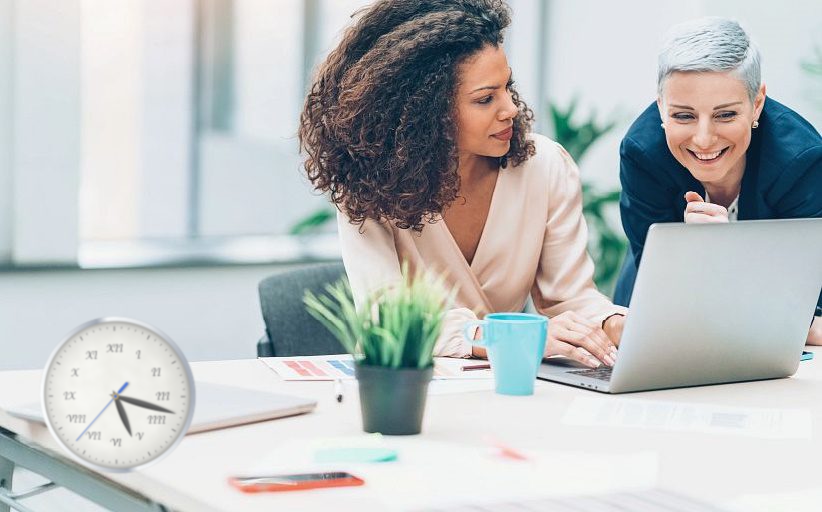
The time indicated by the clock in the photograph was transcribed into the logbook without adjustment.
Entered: 5:17:37
